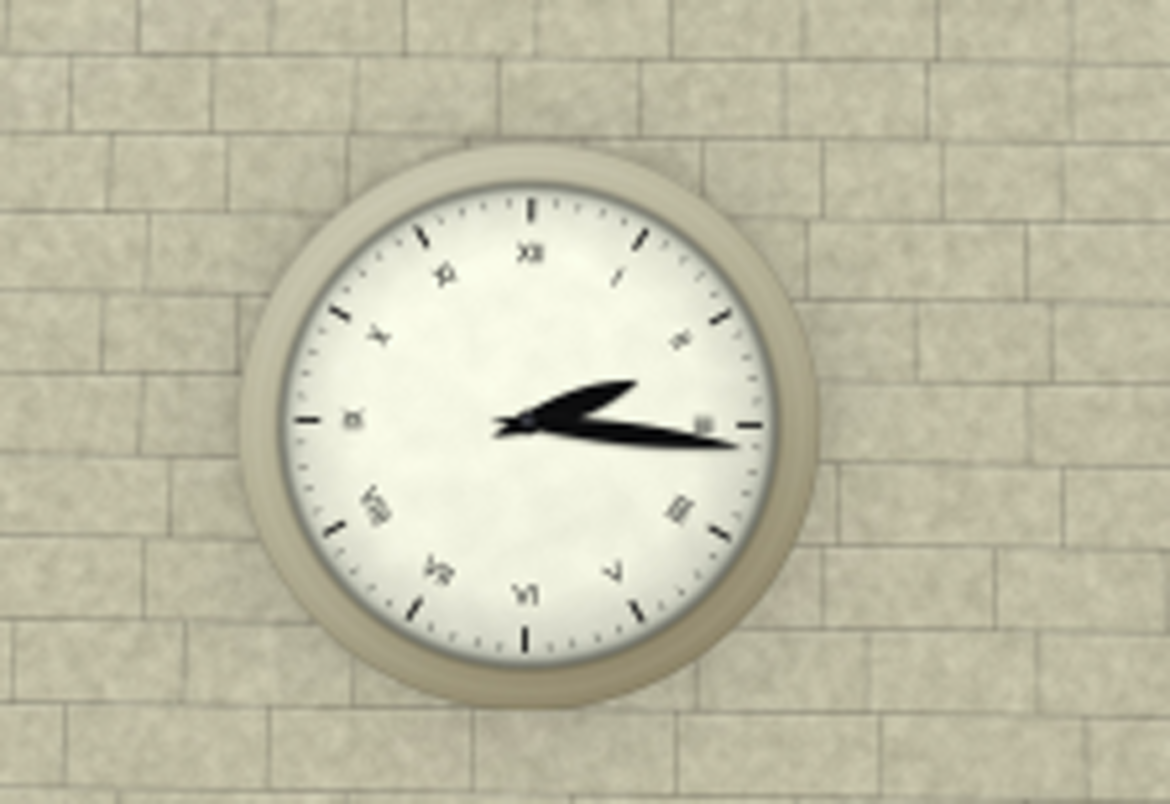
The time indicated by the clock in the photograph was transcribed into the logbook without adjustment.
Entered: 2:16
